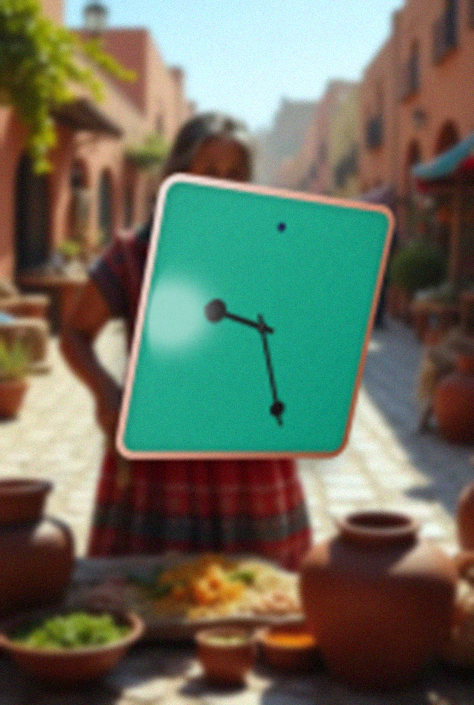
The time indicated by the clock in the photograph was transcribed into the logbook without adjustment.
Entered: 9:26
